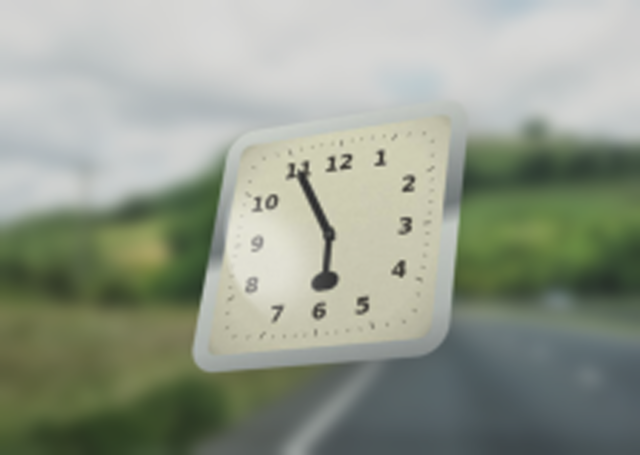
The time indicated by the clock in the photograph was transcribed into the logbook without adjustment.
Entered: 5:55
